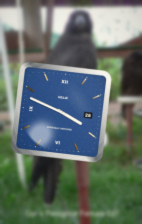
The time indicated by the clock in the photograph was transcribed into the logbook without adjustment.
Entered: 3:48
